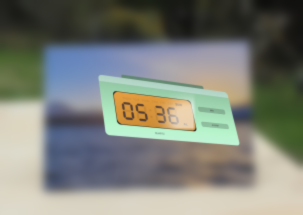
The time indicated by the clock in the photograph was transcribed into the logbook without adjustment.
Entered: 5:36
